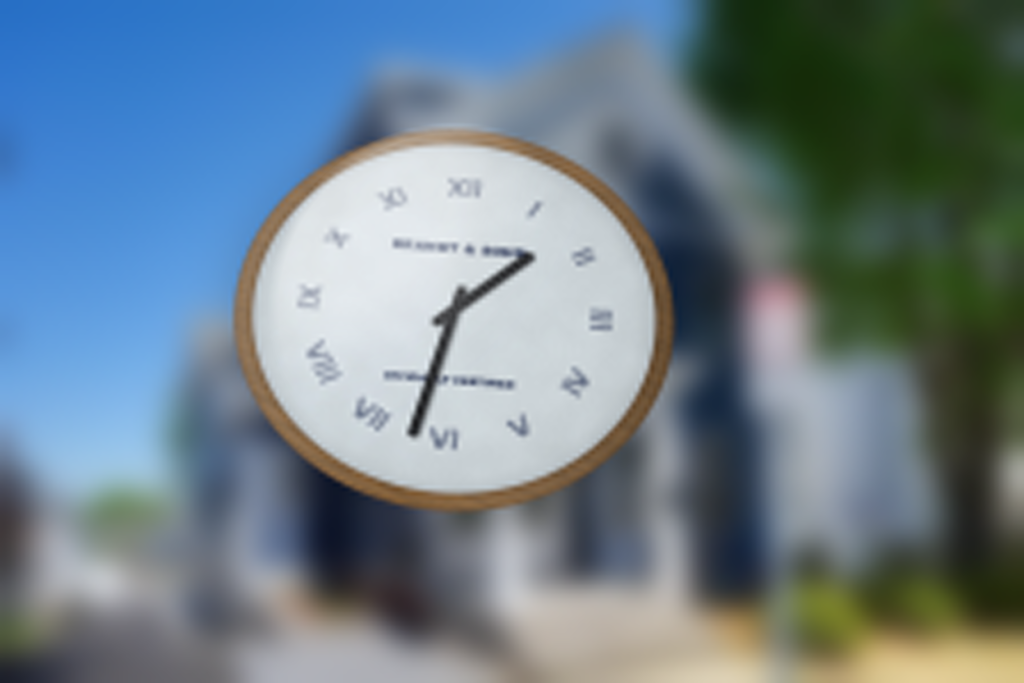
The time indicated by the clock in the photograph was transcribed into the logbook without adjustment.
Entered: 1:32
